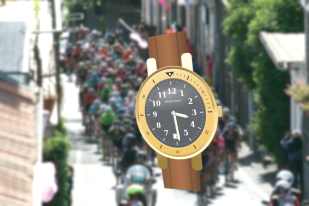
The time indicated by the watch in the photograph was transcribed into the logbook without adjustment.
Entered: 3:29
